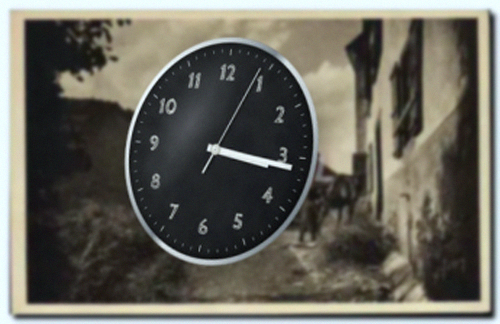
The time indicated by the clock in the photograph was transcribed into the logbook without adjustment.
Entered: 3:16:04
